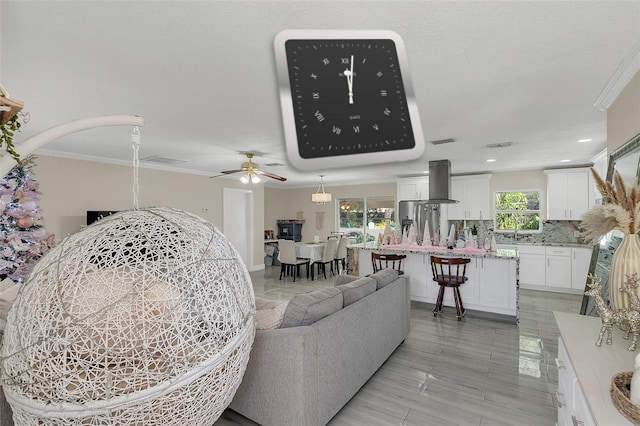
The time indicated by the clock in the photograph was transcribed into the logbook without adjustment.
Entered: 12:02
